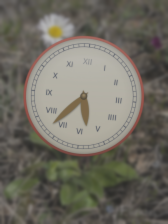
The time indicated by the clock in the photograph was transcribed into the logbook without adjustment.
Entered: 5:37
